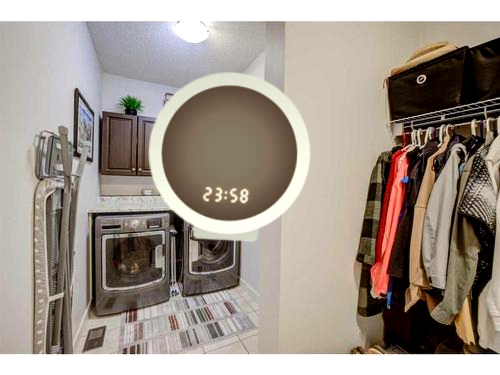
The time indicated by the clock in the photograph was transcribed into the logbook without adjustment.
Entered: 23:58
